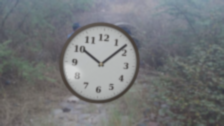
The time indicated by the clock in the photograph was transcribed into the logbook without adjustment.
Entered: 10:08
